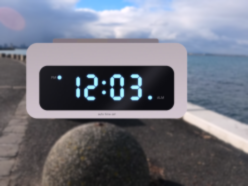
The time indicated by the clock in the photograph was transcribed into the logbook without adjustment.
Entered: 12:03
